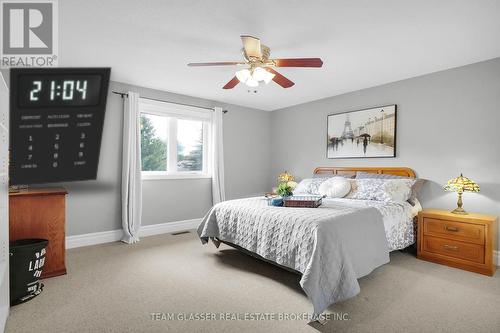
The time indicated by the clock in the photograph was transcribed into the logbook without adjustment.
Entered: 21:04
